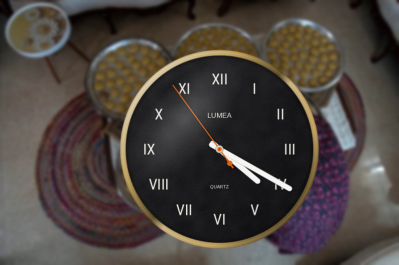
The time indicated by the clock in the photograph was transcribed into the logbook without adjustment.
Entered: 4:19:54
